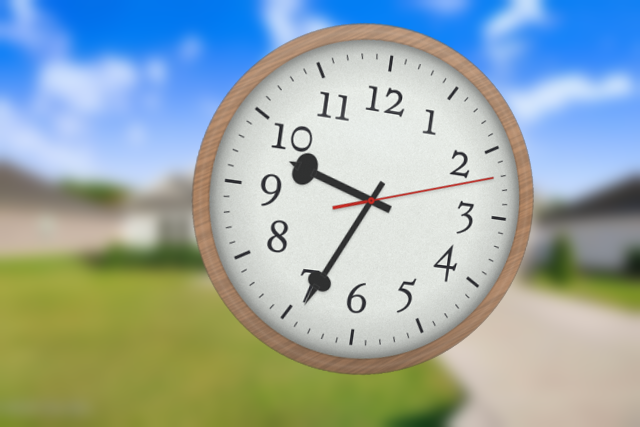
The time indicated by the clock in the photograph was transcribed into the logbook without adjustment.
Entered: 9:34:12
